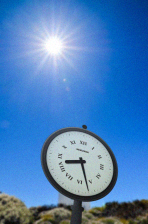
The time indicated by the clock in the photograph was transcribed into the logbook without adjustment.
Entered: 8:27
